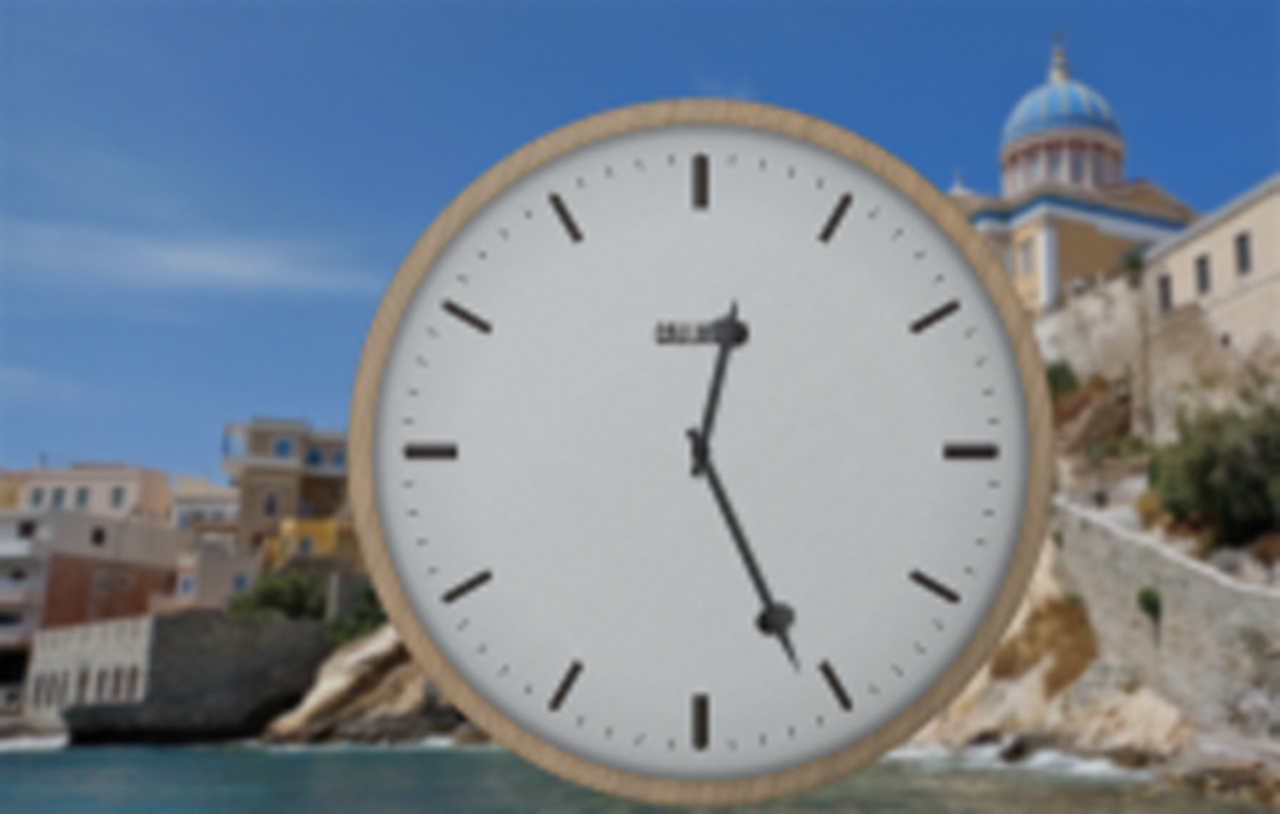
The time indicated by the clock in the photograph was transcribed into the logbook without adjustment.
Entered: 12:26
